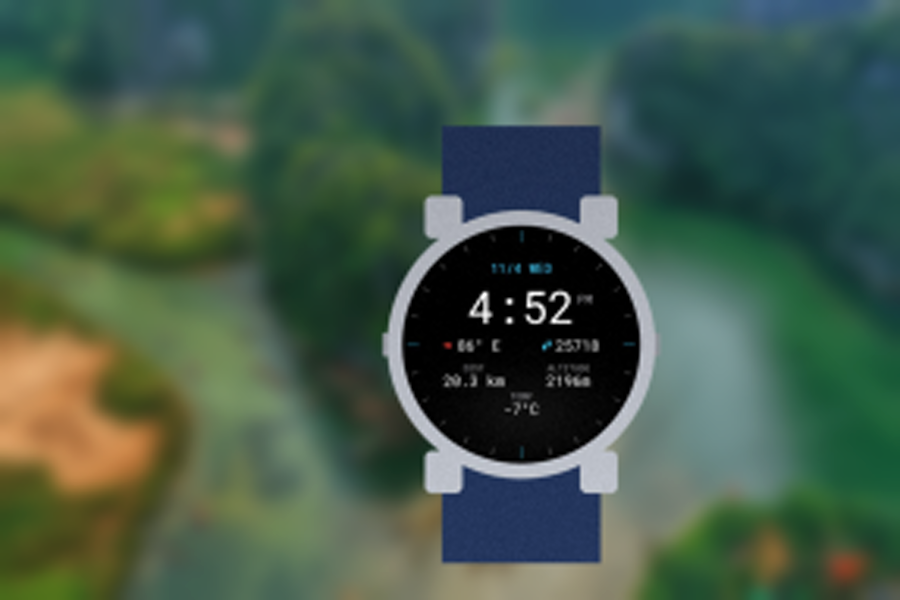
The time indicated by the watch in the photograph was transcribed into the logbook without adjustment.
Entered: 4:52
